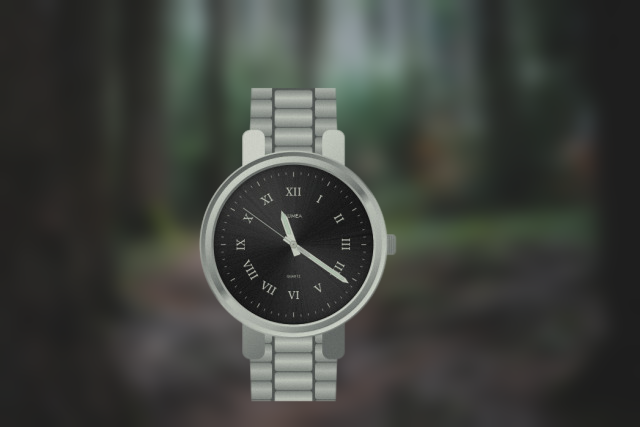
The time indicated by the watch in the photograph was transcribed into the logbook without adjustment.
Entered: 11:20:51
